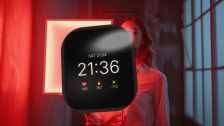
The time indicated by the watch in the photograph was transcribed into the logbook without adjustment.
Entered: 21:36
